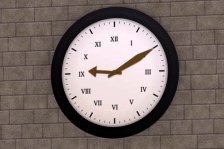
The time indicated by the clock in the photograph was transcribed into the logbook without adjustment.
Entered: 9:10
